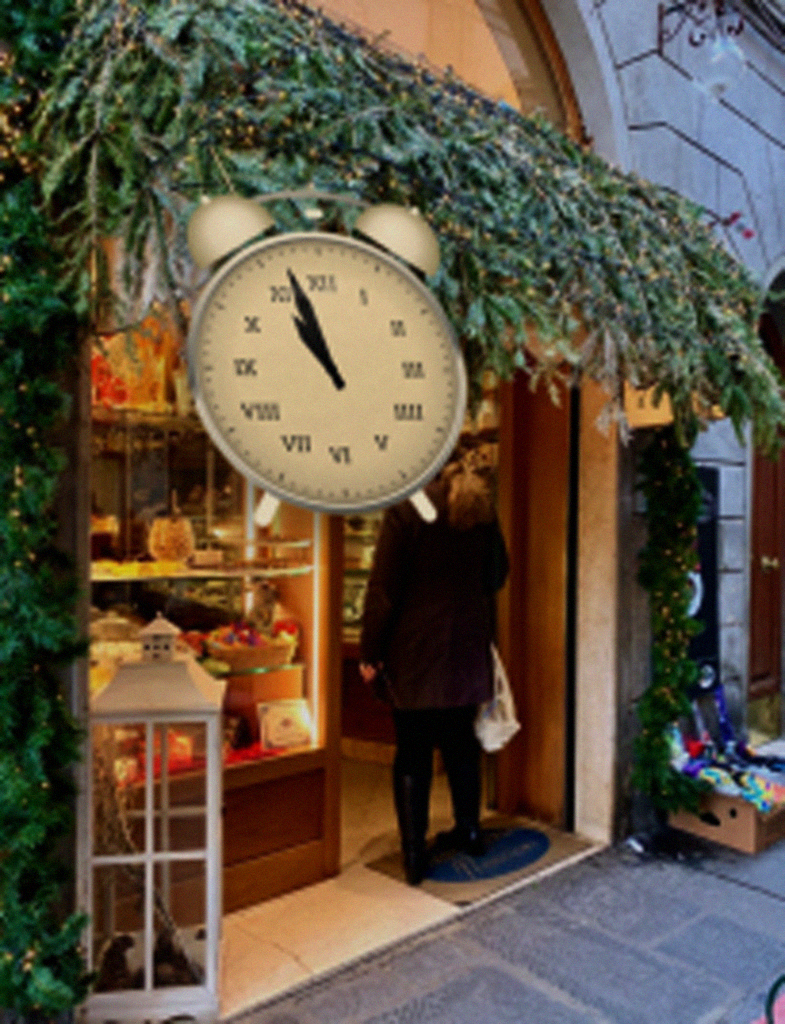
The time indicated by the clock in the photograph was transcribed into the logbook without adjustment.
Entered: 10:57
